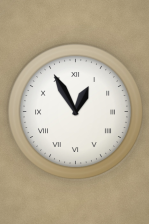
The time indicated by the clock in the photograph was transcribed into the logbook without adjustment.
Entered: 12:55
